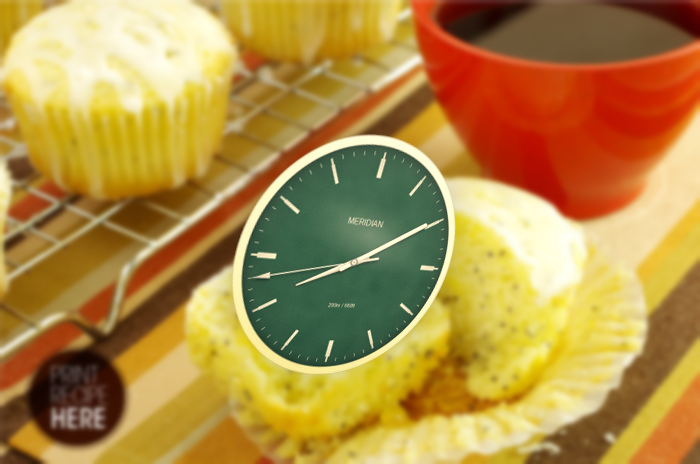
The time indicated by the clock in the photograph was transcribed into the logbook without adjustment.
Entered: 8:09:43
